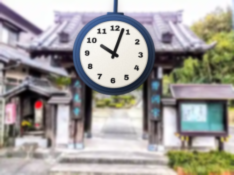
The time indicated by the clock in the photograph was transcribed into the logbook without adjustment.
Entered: 10:03
